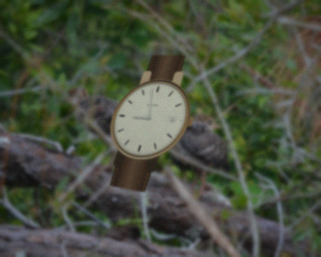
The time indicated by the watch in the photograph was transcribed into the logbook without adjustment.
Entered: 8:58
